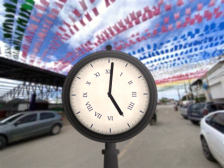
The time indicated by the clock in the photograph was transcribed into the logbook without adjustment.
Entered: 5:01
